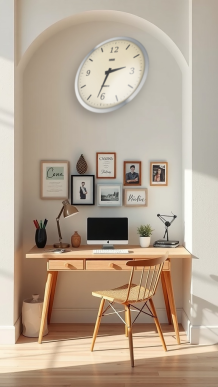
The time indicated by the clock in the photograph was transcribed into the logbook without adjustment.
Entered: 2:32
